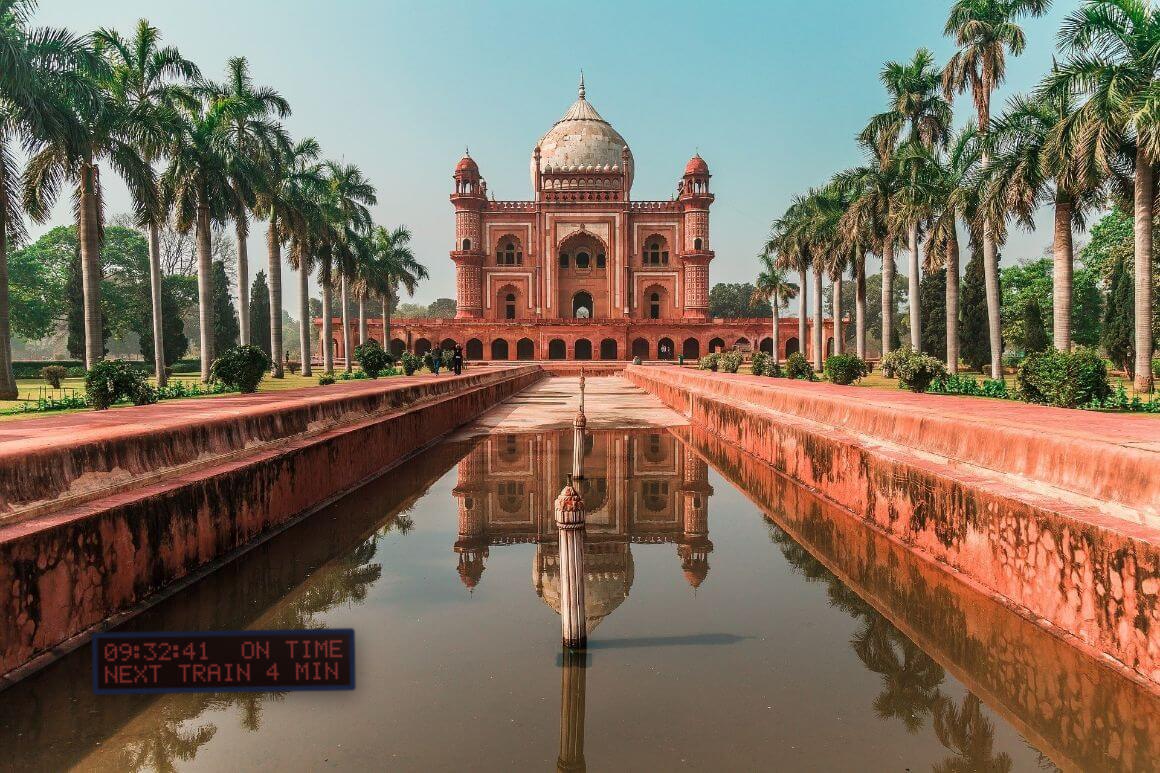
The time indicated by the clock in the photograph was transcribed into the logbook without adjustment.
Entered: 9:32:41
